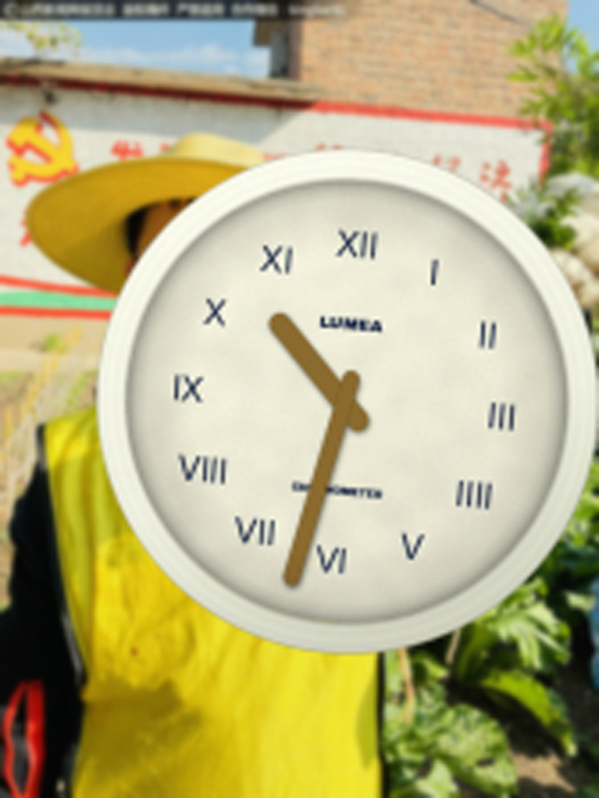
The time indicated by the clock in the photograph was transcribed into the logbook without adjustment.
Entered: 10:32
